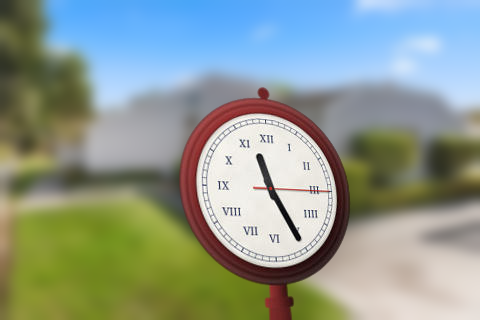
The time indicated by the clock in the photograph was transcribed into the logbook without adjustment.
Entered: 11:25:15
